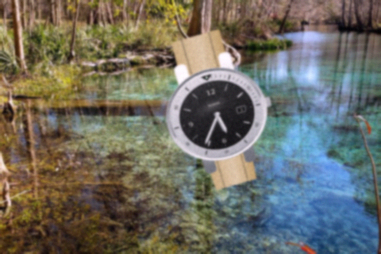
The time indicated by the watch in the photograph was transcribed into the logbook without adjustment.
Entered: 5:36
